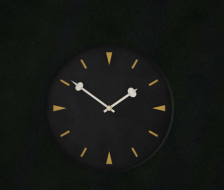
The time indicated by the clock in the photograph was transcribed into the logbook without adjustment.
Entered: 1:51
